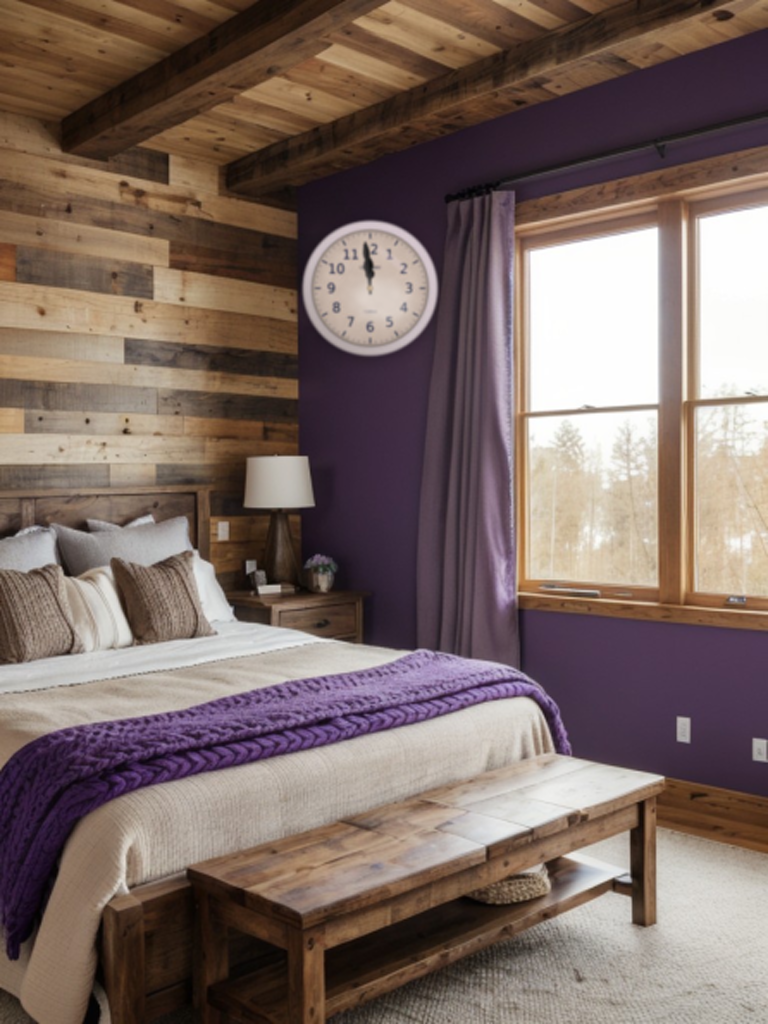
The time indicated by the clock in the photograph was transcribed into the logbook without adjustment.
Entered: 11:59
